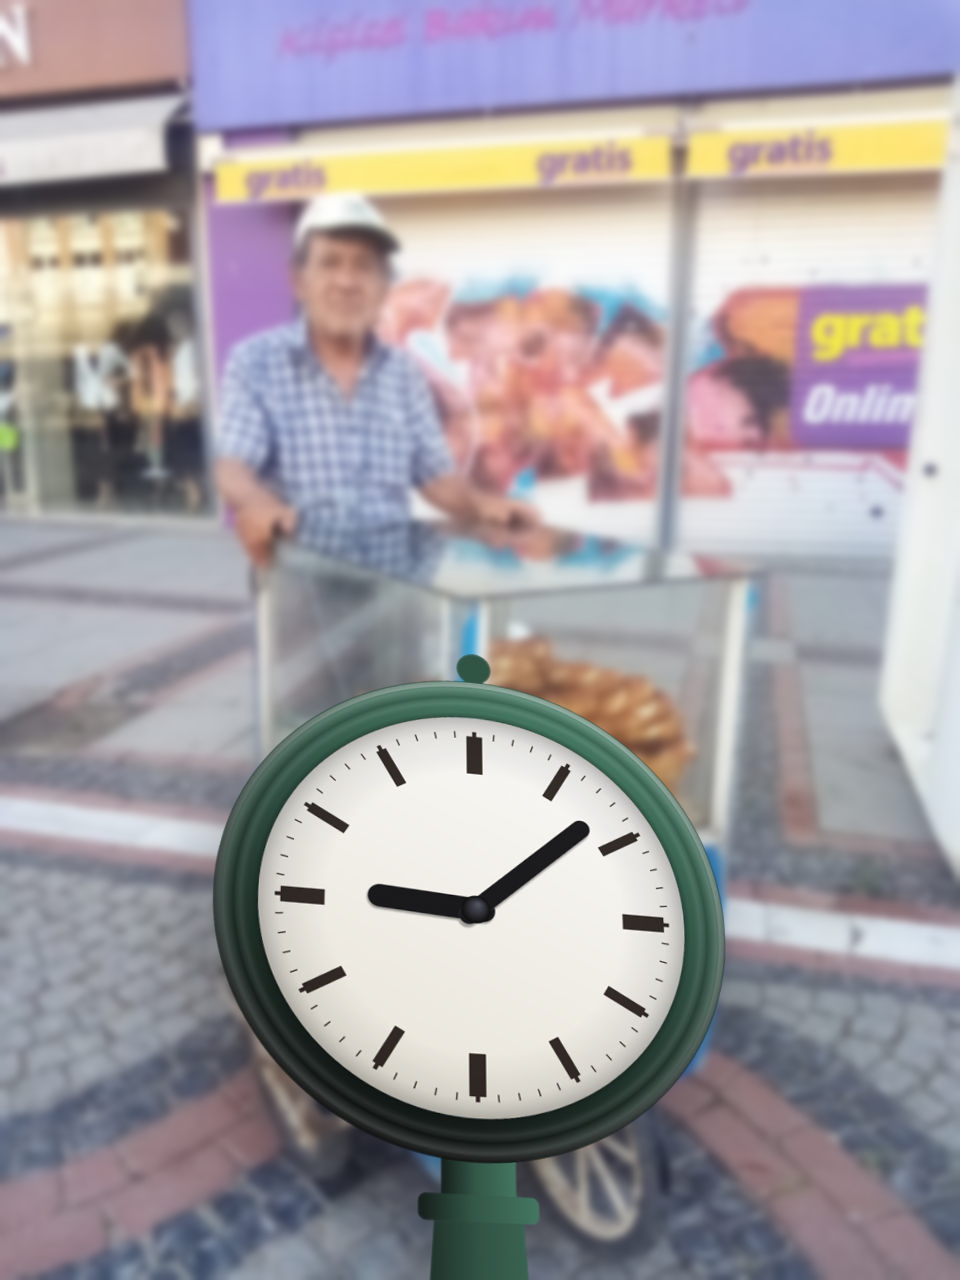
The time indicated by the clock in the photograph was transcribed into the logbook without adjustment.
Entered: 9:08
